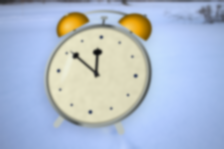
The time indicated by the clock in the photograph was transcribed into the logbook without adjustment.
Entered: 11:51
